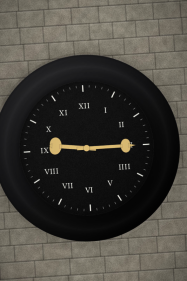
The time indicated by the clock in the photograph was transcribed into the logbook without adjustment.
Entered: 9:15
